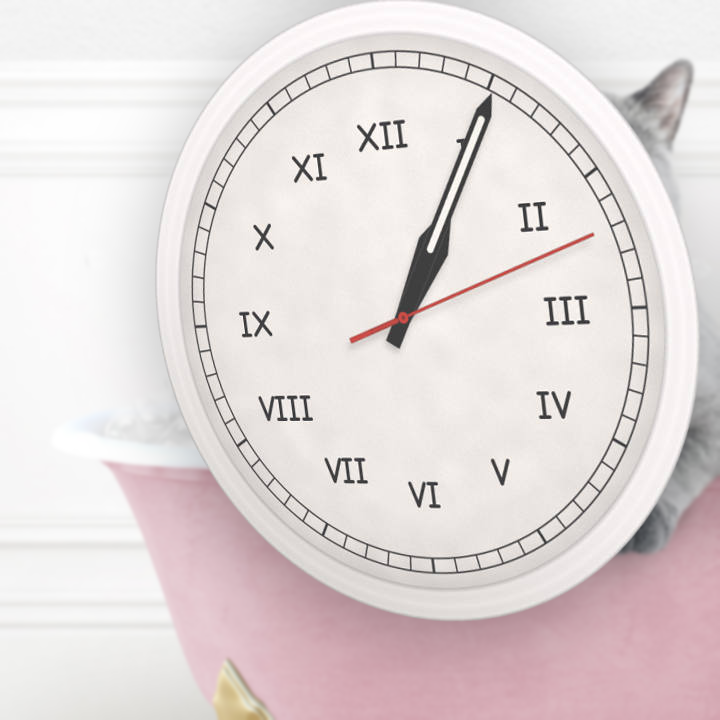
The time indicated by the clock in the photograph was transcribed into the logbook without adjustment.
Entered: 1:05:12
